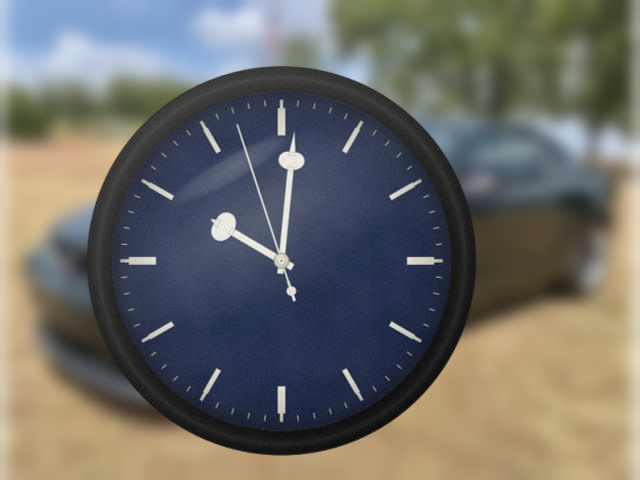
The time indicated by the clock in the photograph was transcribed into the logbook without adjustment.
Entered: 10:00:57
